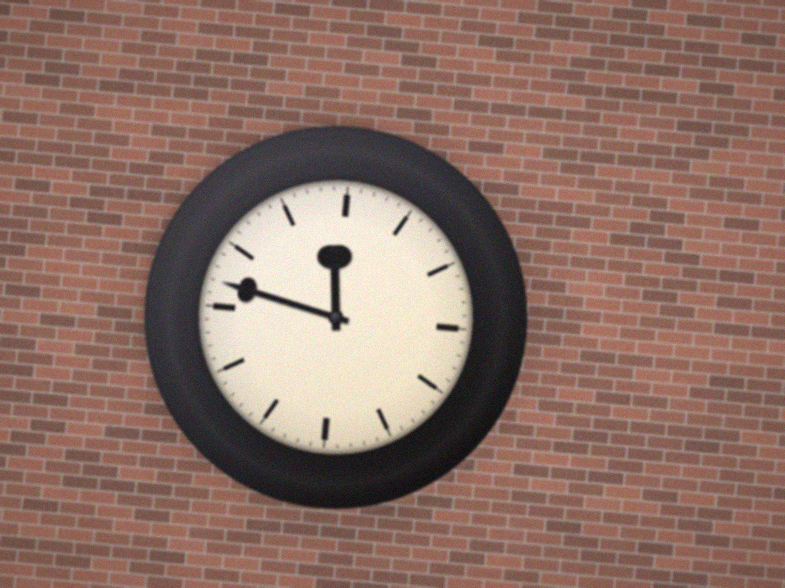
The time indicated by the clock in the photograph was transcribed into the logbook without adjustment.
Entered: 11:47
